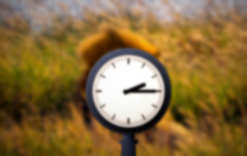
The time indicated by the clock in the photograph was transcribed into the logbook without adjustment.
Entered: 2:15
